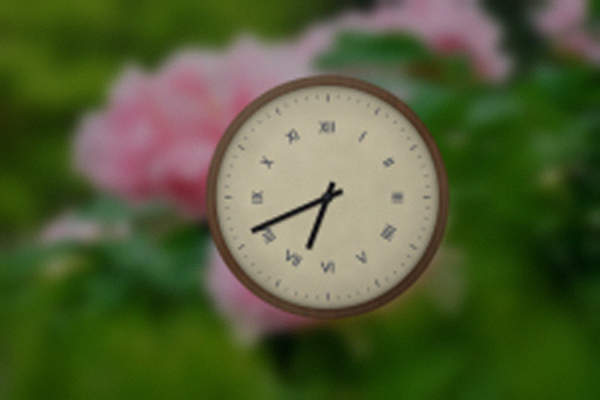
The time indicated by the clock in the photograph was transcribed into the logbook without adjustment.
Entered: 6:41
